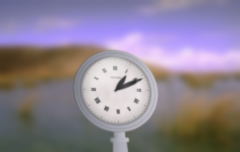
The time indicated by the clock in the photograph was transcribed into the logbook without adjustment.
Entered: 1:11
